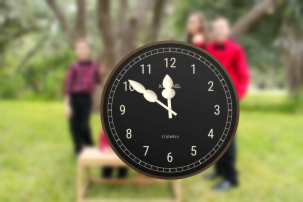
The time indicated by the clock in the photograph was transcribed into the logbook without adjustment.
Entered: 11:51
